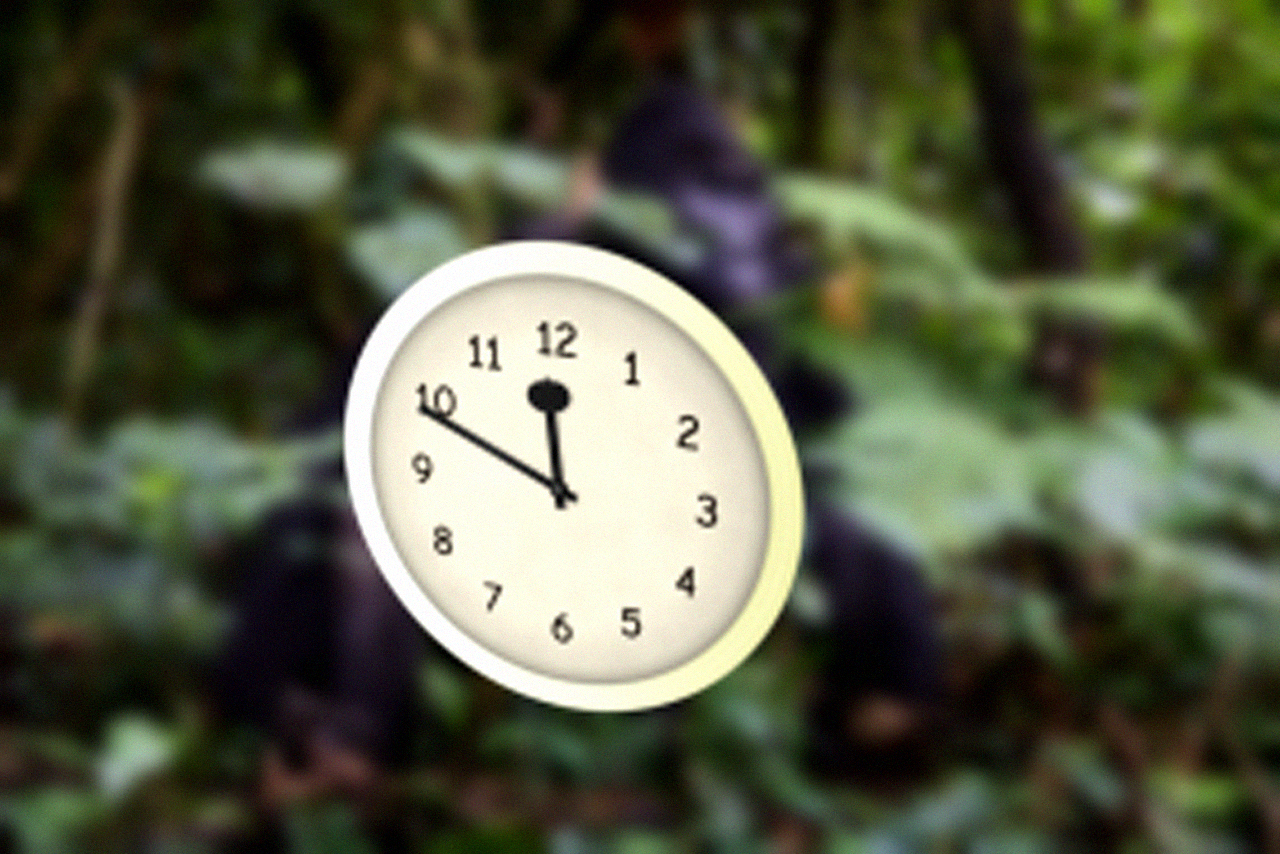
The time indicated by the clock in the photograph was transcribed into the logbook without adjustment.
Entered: 11:49
